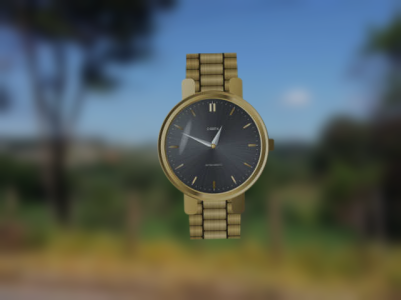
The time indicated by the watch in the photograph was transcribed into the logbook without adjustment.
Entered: 12:49
